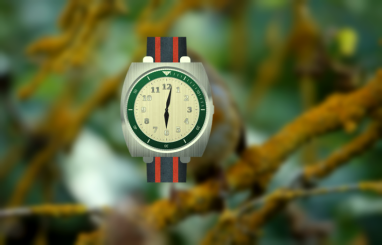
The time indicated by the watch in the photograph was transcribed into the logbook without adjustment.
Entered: 6:02
